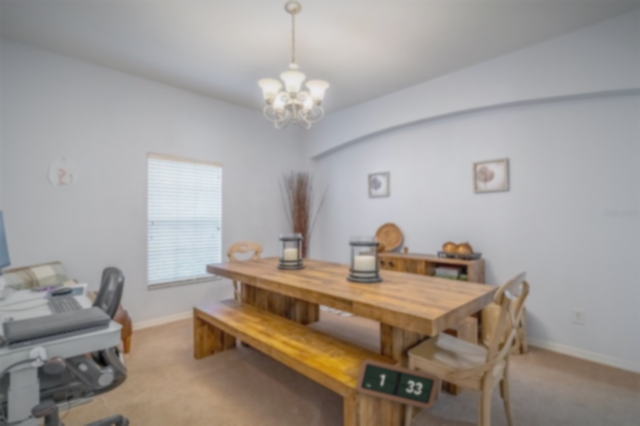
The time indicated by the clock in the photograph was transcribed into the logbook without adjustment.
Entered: 1:33
